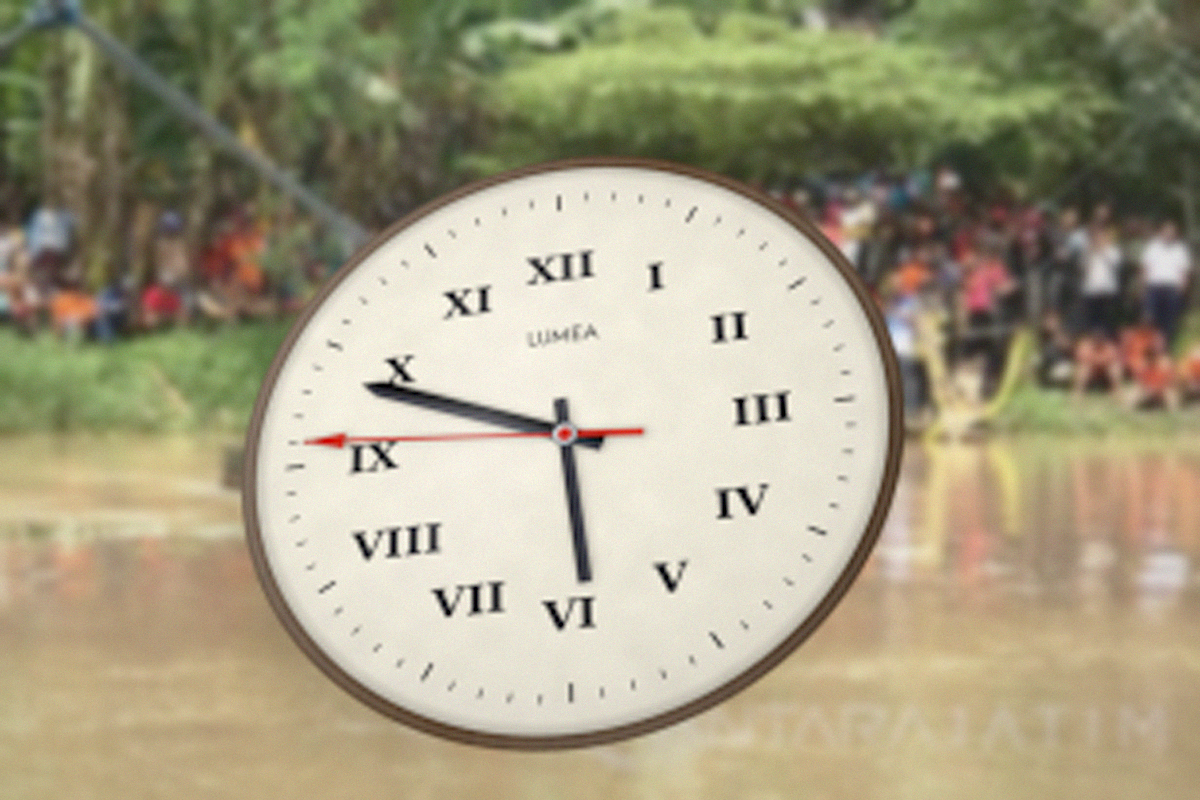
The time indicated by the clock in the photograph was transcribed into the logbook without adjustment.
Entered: 5:48:46
